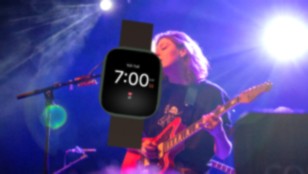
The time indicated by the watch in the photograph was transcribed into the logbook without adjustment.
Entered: 7:00
